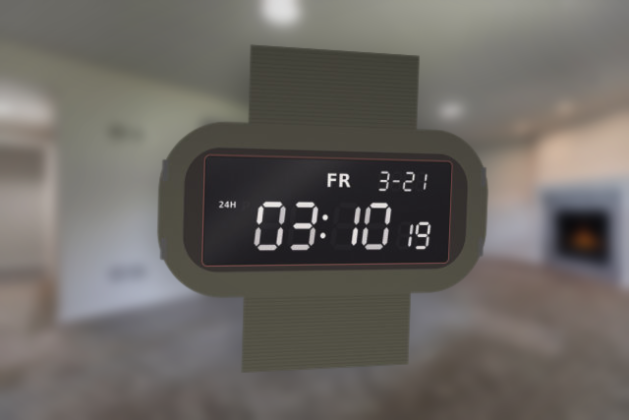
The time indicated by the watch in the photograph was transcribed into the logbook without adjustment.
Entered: 3:10:19
